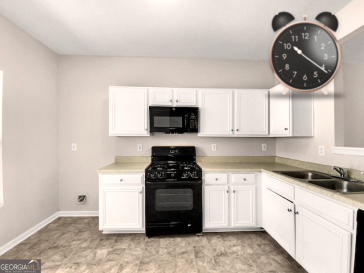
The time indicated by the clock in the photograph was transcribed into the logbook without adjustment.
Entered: 10:21
